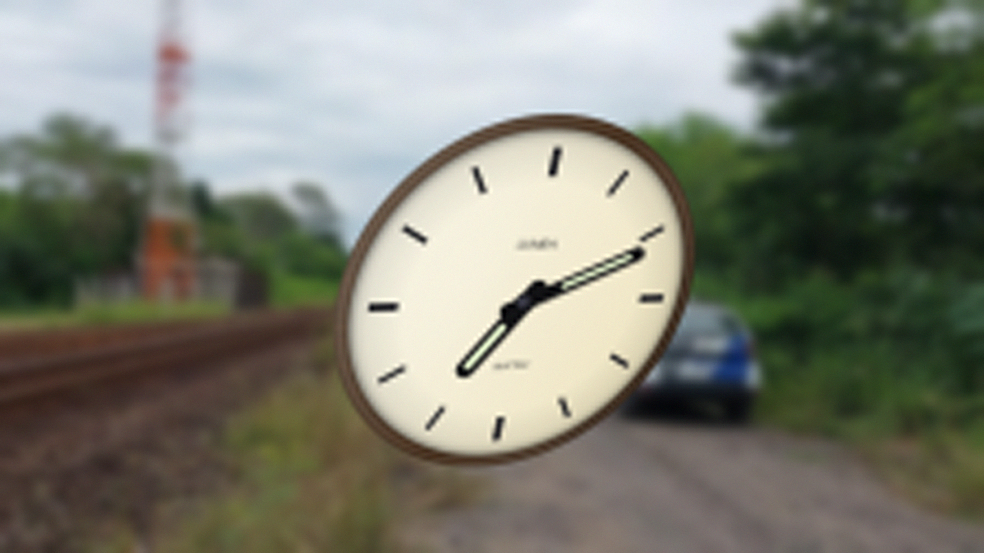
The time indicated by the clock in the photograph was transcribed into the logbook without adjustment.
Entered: 7:11
